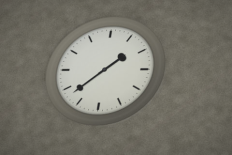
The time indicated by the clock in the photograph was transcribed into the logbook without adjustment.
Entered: 1:38
